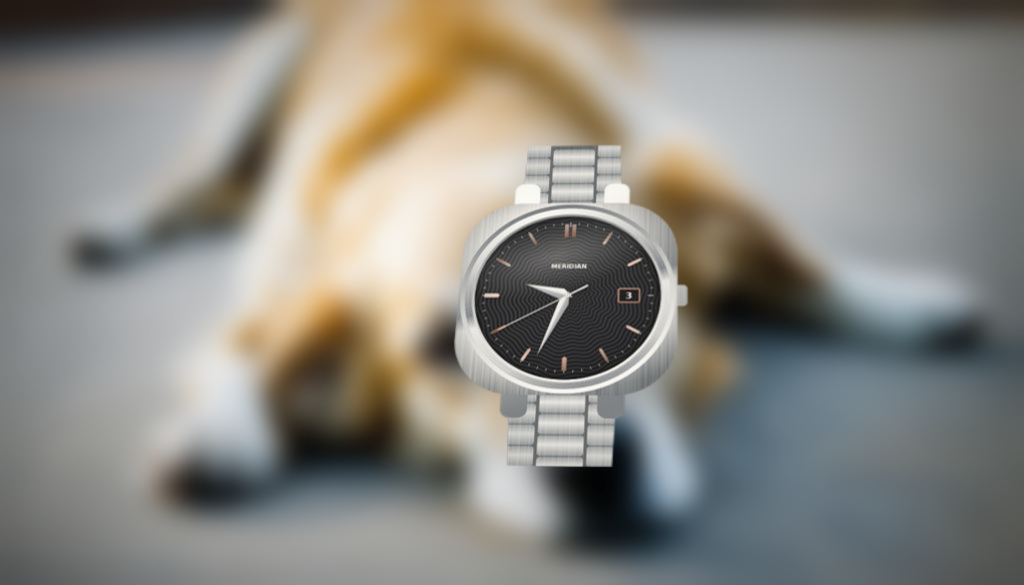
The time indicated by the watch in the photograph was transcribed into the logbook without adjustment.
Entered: 9:33:40
